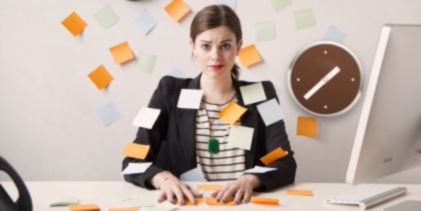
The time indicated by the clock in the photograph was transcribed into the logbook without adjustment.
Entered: 1:38
